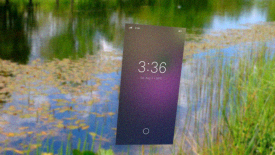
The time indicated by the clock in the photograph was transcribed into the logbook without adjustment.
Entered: 3:36
